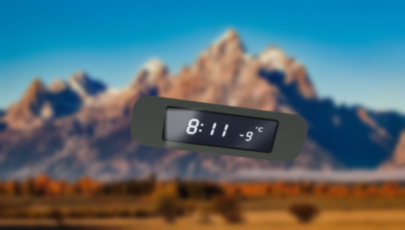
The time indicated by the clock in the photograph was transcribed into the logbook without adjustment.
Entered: 8:11
